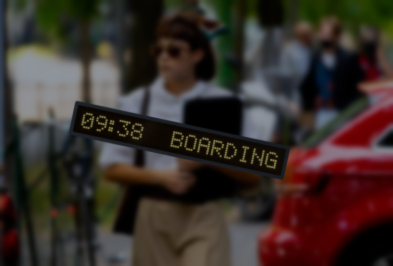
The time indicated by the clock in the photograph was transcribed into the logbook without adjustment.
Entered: 9:38
